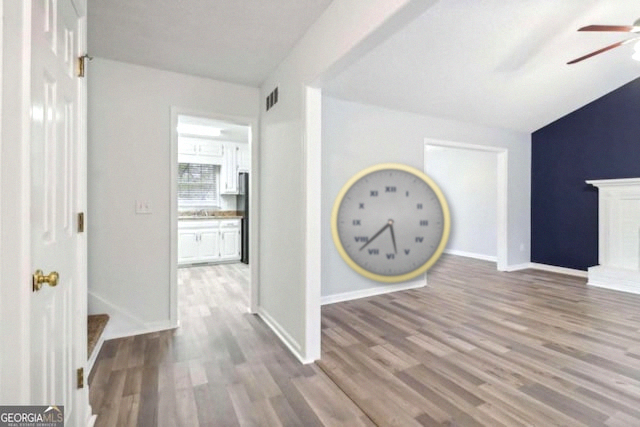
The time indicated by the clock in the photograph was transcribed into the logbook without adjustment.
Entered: 5:38
